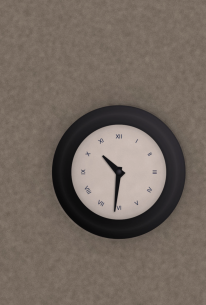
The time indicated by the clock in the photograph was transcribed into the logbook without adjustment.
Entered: 10:31
